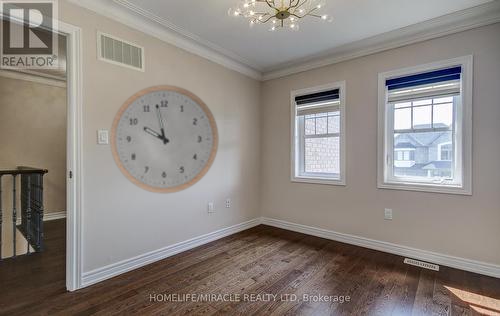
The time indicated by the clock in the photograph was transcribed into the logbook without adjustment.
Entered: 9:58
